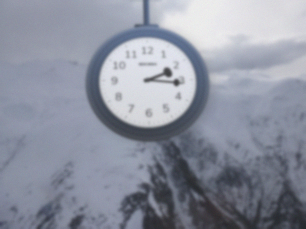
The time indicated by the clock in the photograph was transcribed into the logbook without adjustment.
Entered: 2:16
